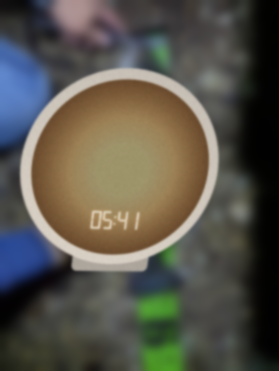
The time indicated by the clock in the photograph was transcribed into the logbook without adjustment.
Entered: 5:41
